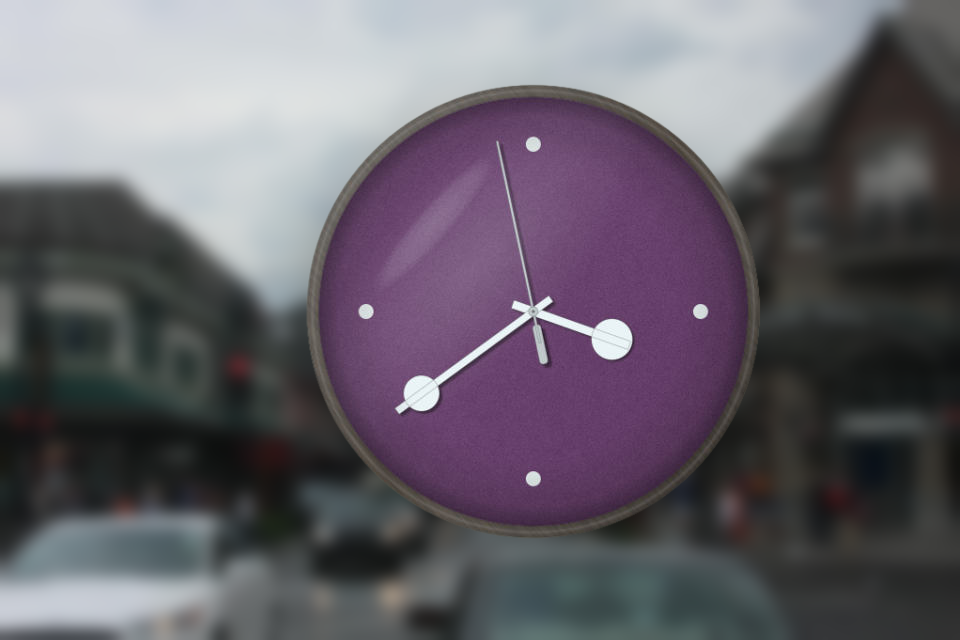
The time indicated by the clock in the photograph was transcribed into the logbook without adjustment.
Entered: 3:38:58
